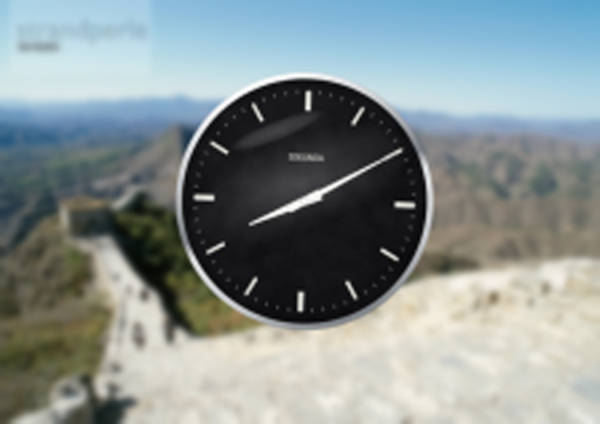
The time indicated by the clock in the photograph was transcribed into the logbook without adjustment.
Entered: 8:10
